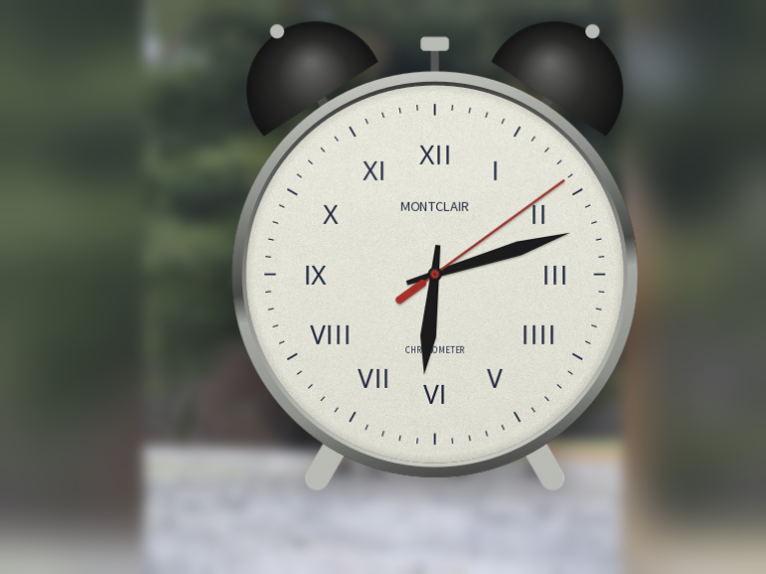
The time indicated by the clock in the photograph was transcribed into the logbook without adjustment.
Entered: 6:12:09
